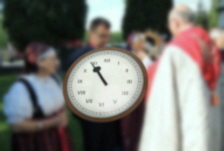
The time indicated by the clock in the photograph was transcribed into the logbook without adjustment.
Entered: 10:54
